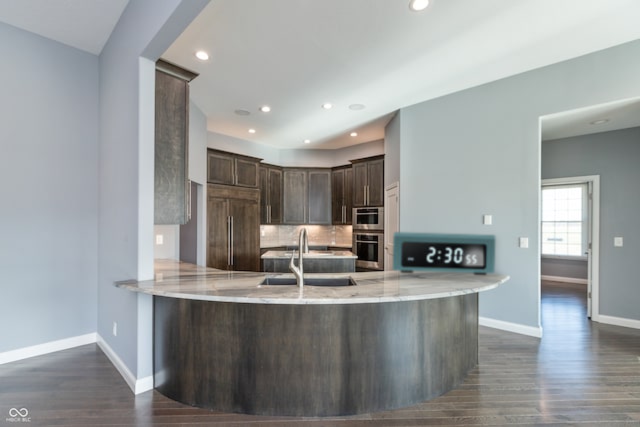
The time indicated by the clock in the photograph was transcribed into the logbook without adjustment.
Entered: 2:30
